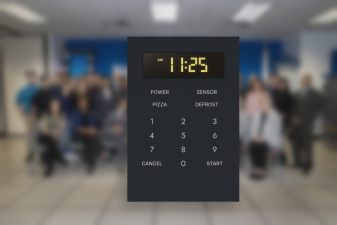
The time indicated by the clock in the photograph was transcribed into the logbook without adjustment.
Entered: 11:25
